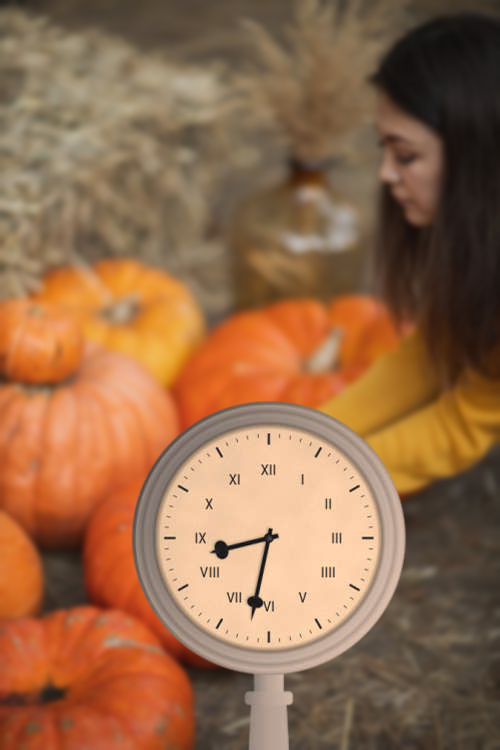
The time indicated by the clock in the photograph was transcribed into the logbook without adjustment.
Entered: 8:32
